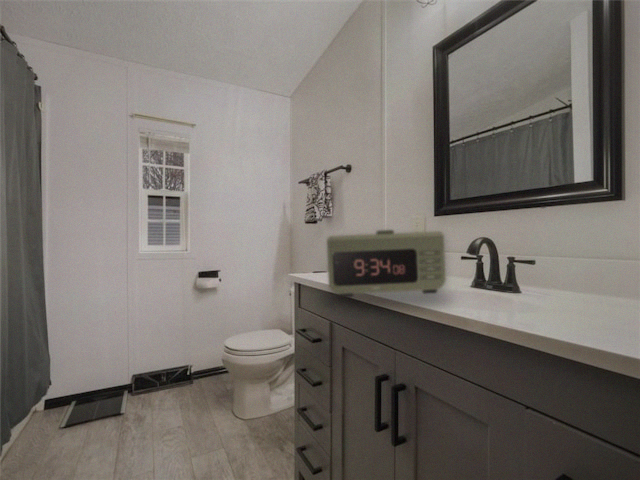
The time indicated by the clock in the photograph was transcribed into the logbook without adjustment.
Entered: 9:34
